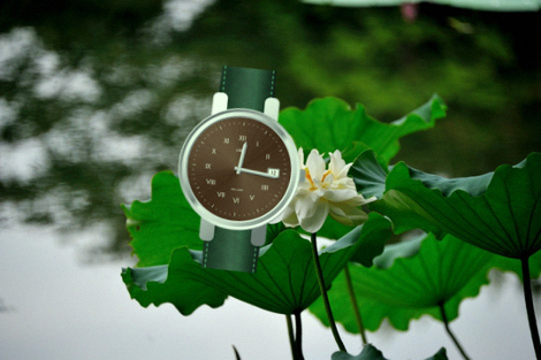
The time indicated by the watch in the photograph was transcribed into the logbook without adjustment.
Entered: 12:16
